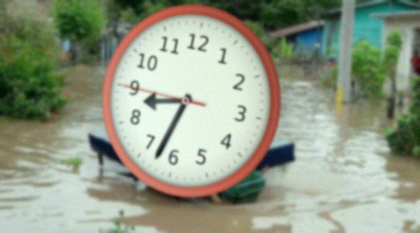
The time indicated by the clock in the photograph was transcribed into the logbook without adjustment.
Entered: 8:32:45
